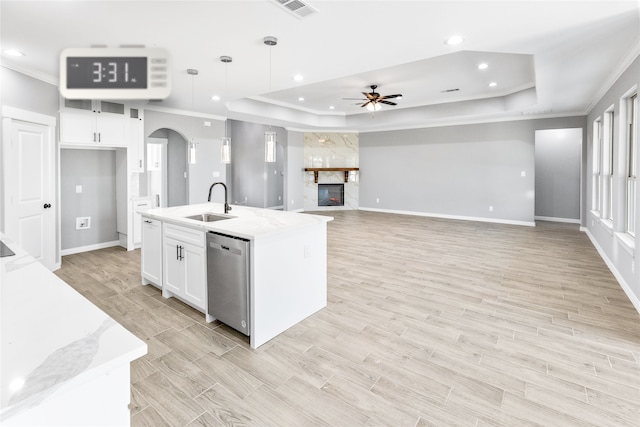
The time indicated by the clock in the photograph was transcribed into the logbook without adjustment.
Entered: 3:31
